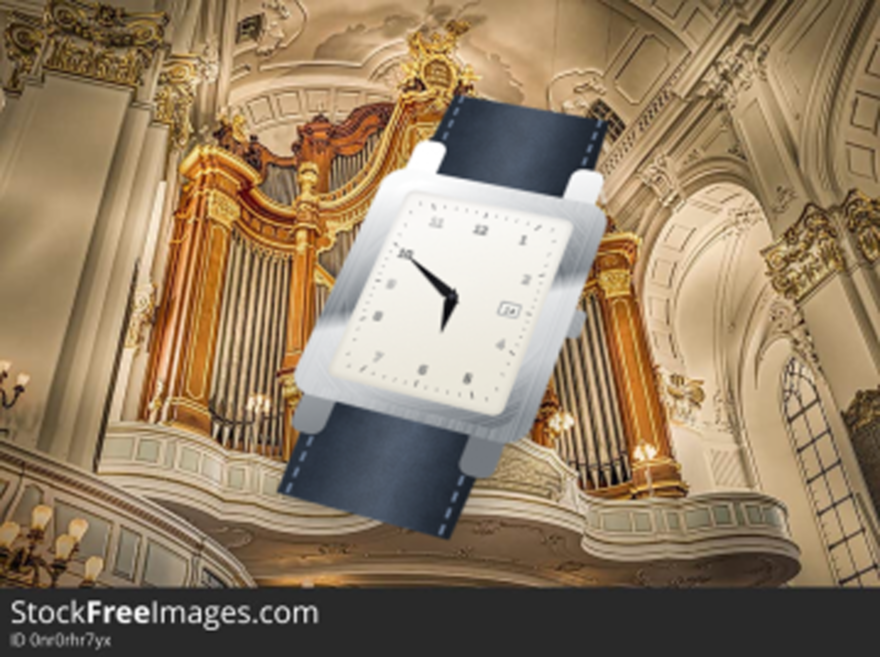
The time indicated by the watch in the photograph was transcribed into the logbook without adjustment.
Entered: 5:50
